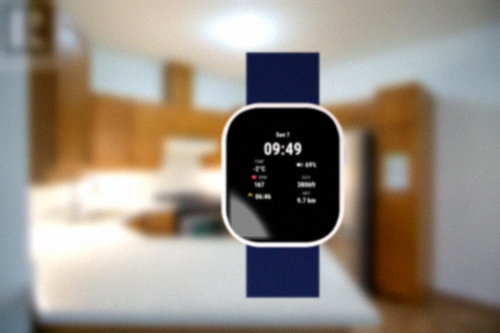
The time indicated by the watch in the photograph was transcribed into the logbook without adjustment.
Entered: 9:49
